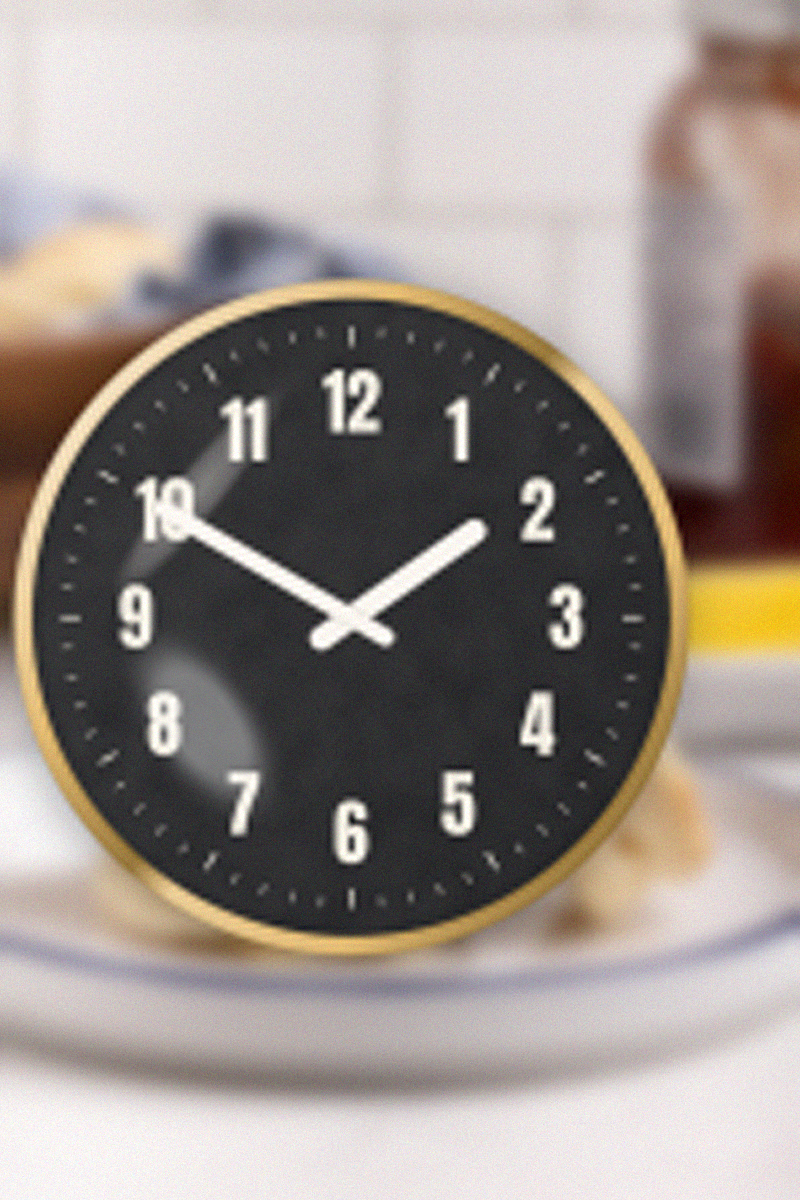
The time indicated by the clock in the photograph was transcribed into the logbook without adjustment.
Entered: 1:50
